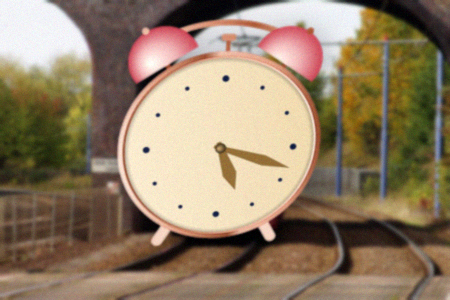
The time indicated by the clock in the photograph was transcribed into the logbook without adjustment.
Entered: 5:18
